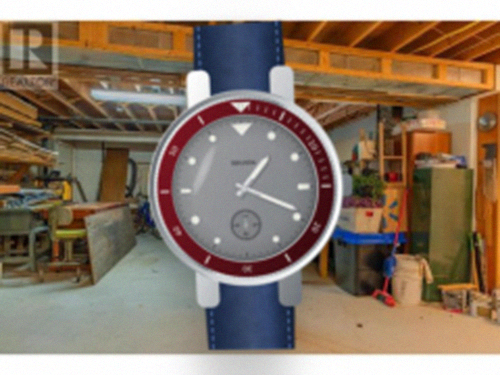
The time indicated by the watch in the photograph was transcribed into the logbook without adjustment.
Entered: 1:19
